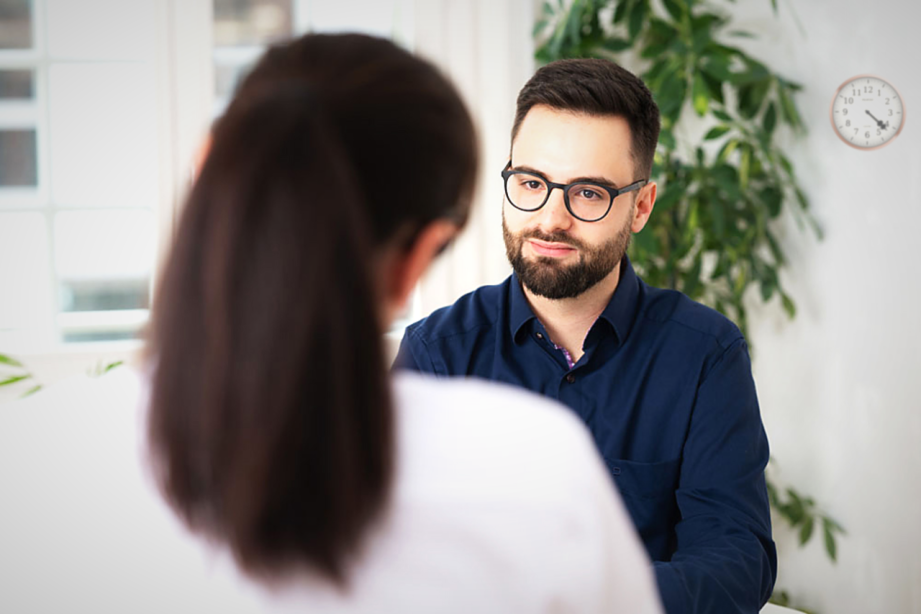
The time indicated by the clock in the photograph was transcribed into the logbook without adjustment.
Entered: 4:22
